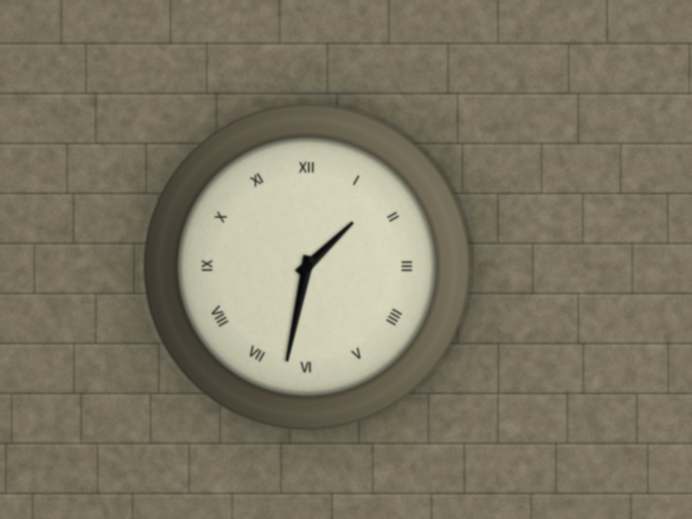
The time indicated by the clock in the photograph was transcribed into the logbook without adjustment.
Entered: 1:32
